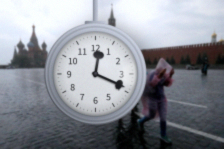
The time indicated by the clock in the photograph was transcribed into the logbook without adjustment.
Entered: 12:19
